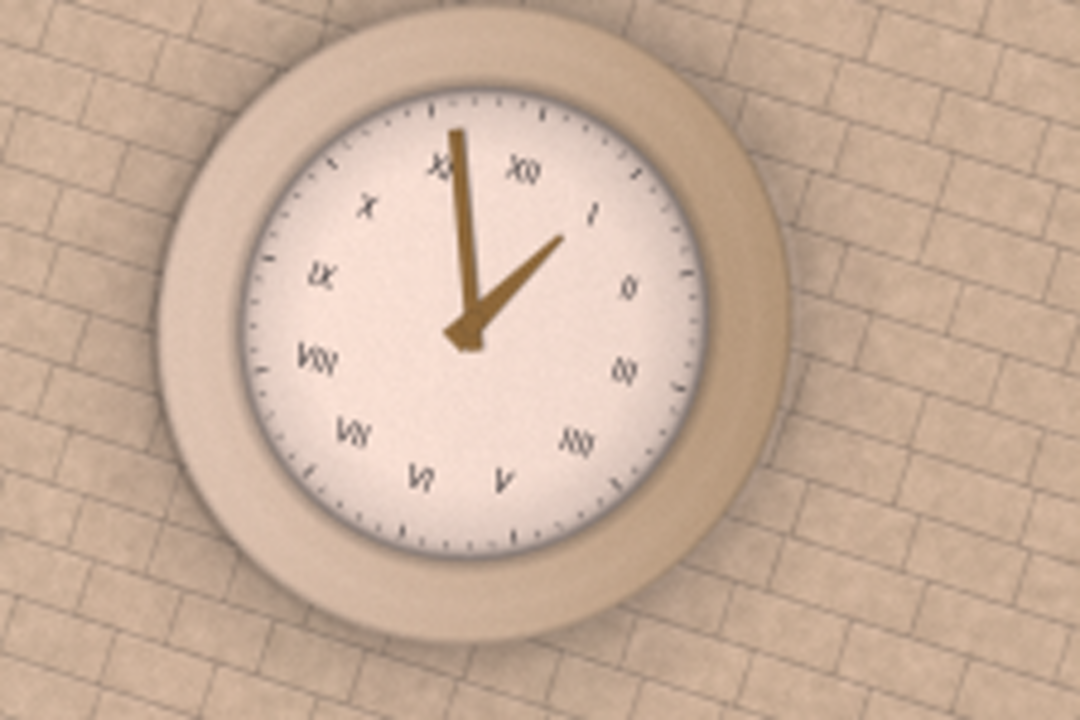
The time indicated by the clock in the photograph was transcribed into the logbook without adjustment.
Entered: 12:56
